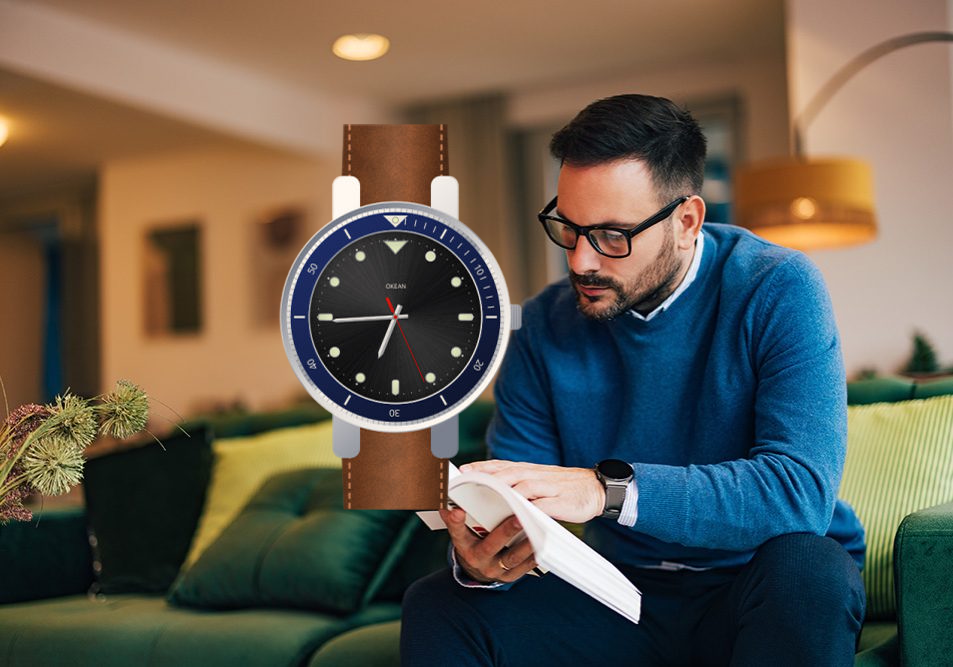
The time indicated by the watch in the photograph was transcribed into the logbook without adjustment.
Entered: 6:44:26
